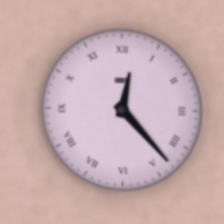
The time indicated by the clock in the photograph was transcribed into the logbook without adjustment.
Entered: 12:23
